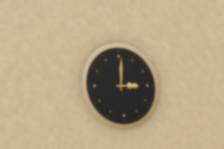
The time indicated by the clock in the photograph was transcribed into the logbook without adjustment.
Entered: 3:01
